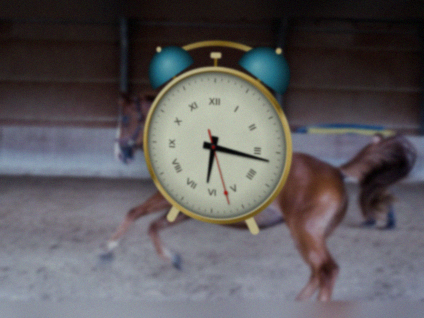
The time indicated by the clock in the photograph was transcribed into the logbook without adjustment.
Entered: 6:16:27
